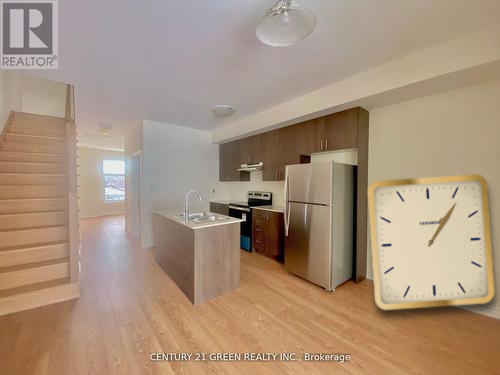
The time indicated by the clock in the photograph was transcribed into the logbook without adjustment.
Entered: 1:06
